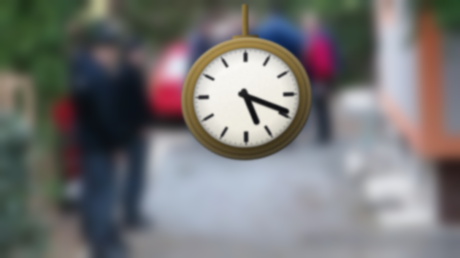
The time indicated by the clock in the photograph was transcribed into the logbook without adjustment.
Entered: 5:19
